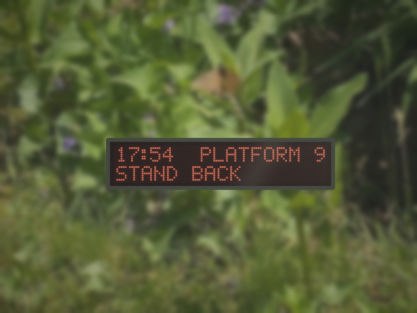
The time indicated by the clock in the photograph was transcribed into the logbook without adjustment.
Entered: 17:54
